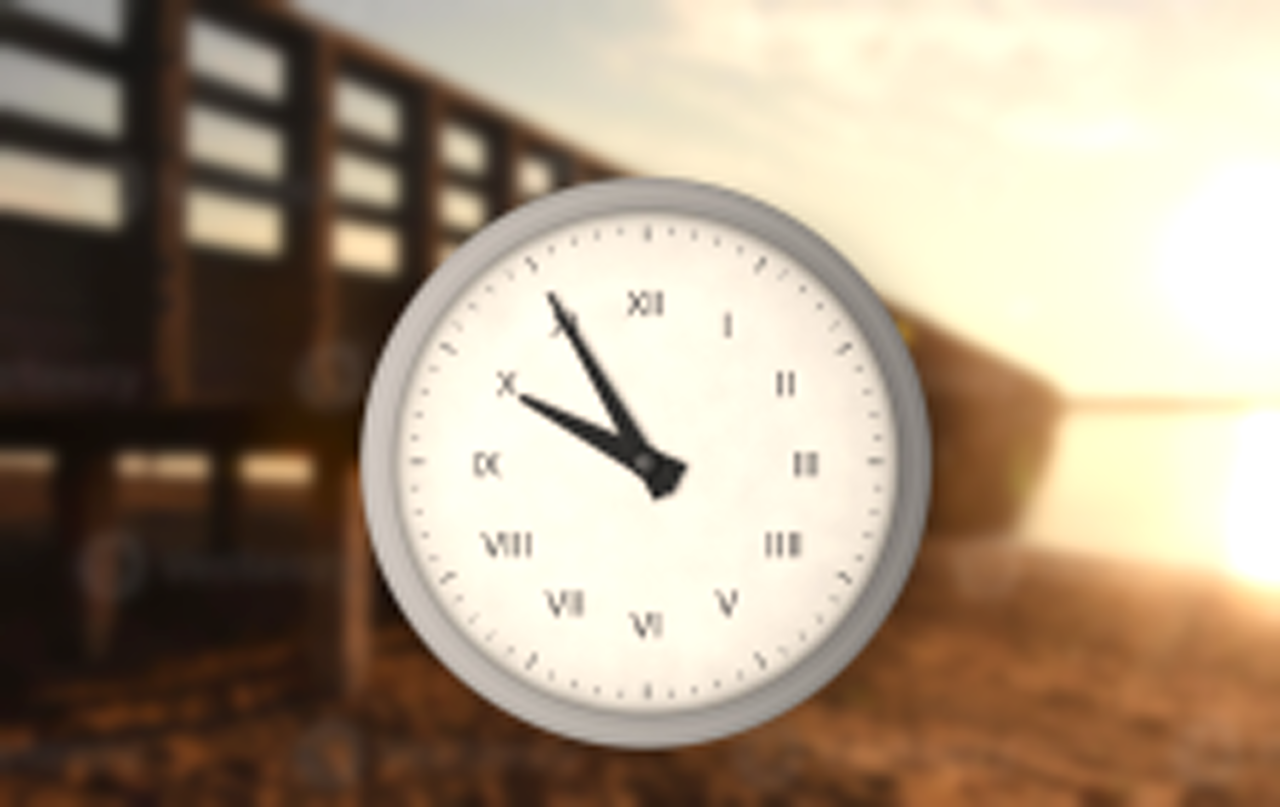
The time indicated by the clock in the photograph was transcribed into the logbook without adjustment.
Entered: 9:55
